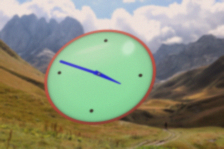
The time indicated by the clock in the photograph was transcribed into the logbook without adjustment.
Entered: 3:48
